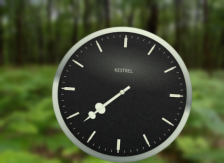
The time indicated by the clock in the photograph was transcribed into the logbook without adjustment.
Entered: 7:38
